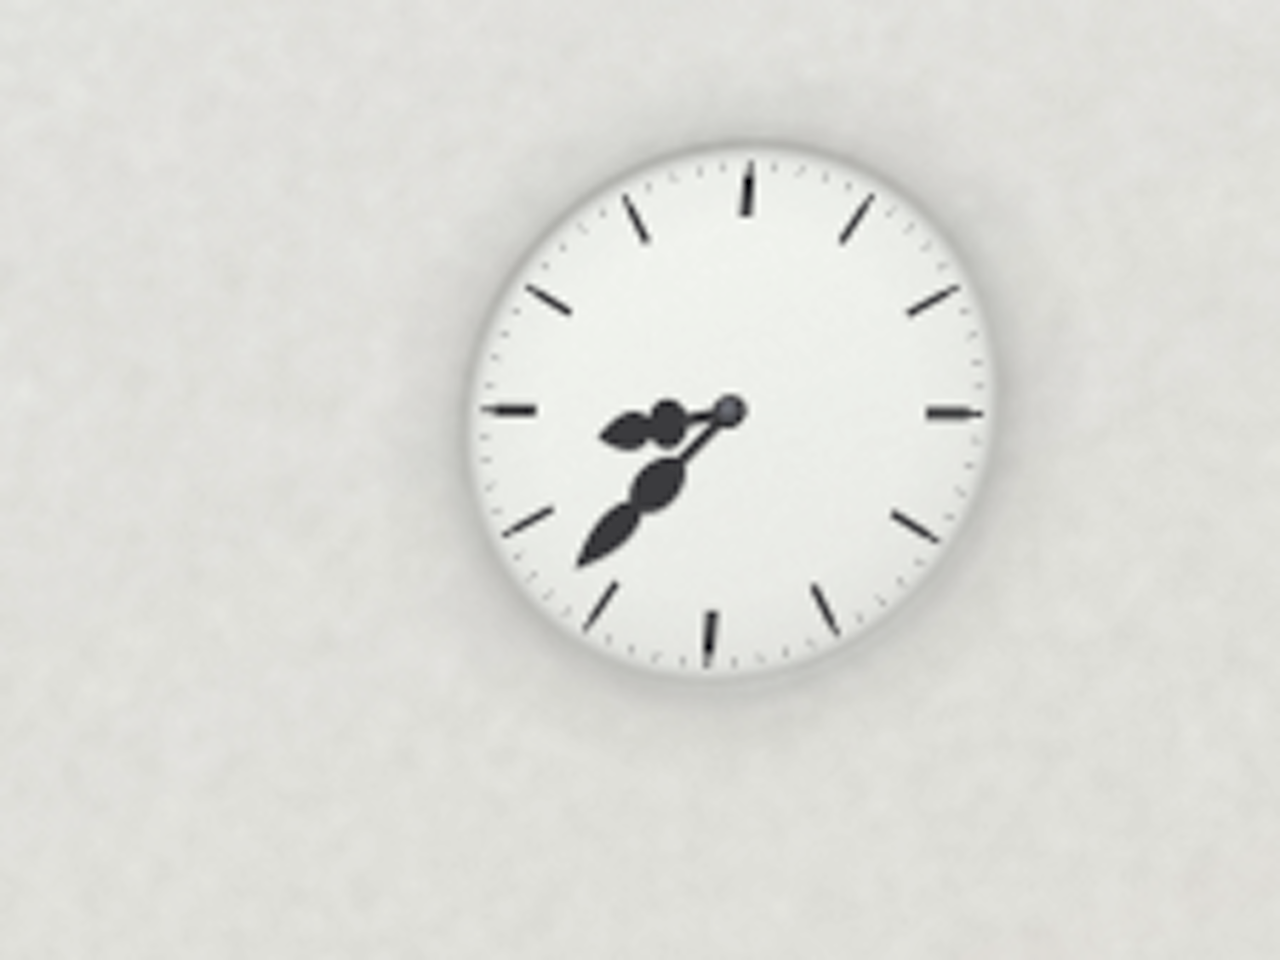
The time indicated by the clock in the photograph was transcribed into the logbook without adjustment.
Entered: 8:37
